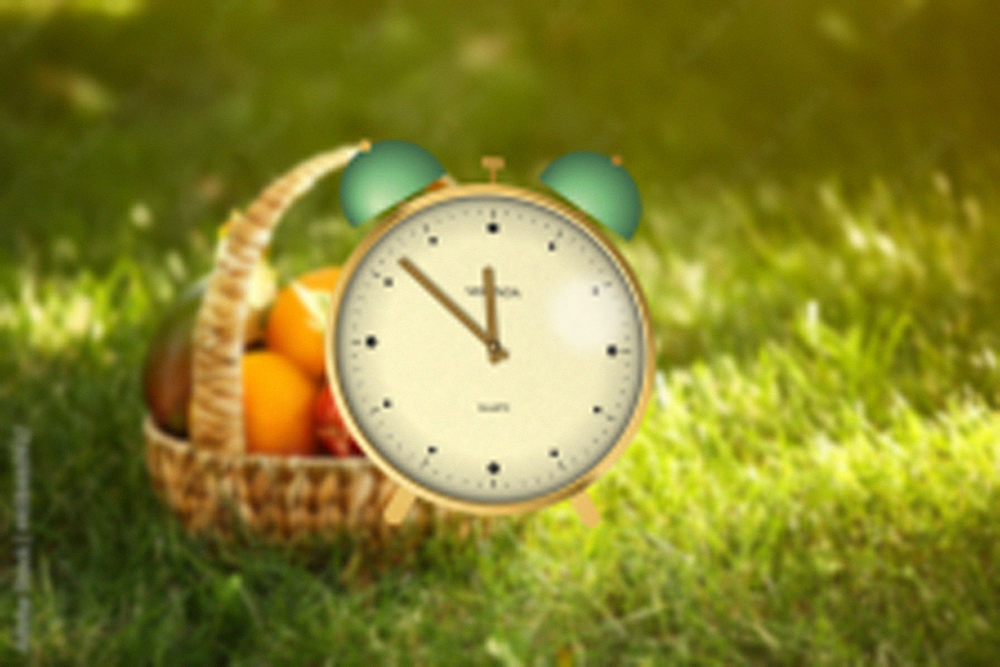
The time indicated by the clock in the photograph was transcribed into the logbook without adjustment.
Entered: 11:52
